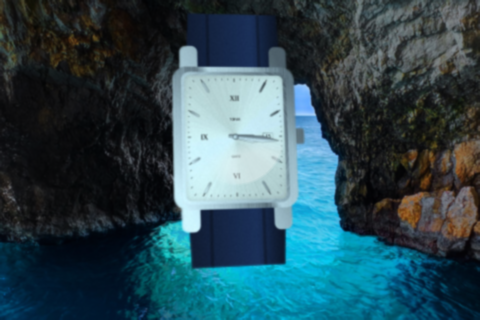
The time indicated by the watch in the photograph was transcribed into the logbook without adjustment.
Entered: 3:16
